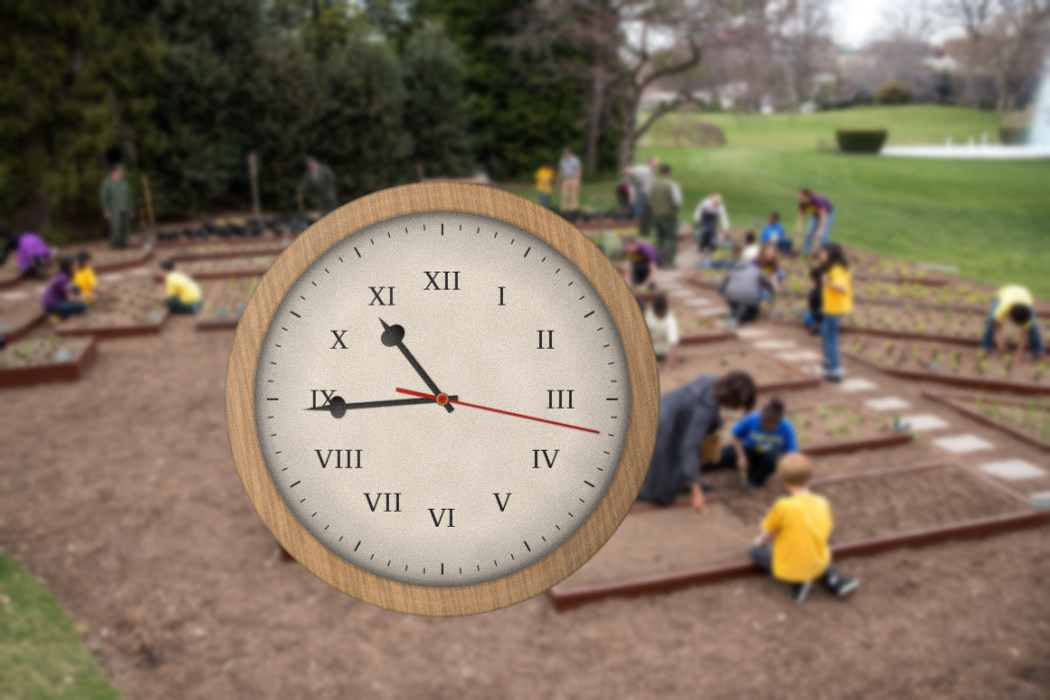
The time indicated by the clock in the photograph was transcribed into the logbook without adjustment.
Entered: 10:44:17
